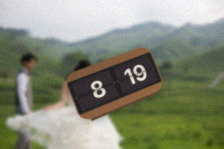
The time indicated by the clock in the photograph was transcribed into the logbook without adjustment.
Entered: 8:19
